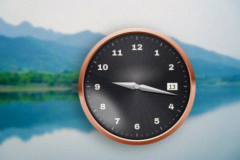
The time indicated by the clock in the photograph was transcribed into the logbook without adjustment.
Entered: 9:17
